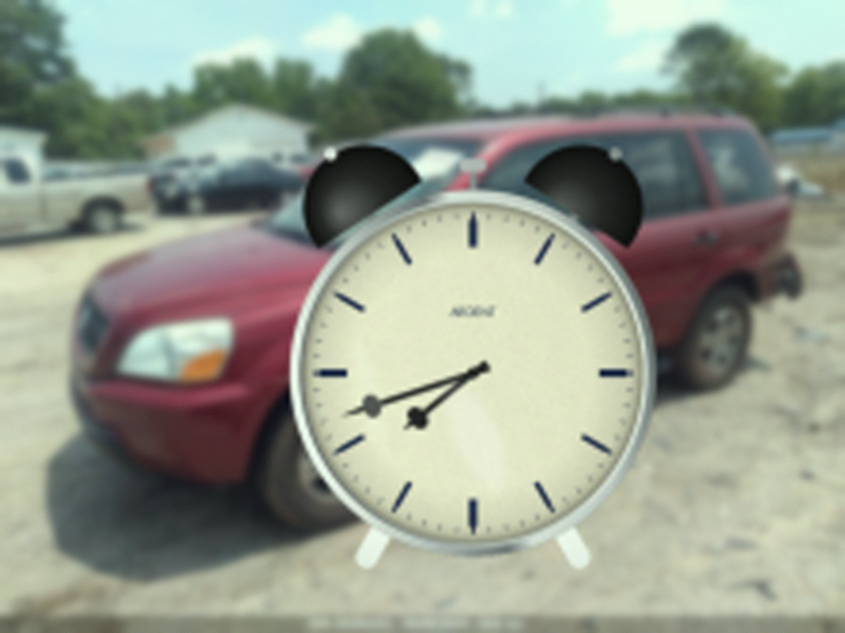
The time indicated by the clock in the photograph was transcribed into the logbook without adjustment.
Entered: 7:42
